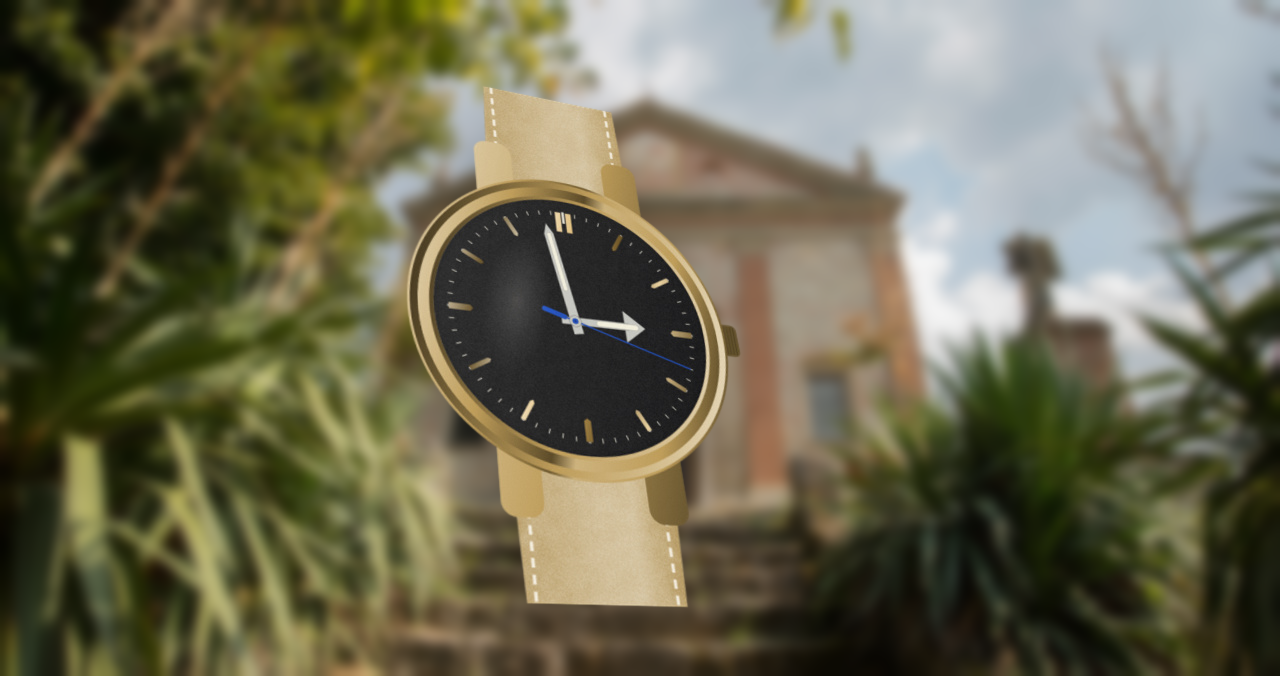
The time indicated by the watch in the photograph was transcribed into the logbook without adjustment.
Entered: 2:58:18
